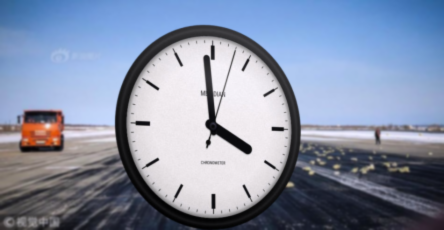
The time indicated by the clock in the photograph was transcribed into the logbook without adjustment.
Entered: 3:59:03
